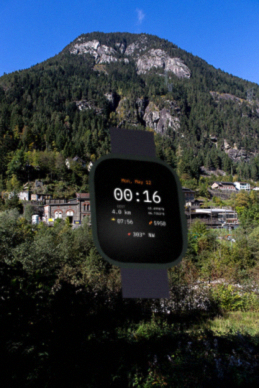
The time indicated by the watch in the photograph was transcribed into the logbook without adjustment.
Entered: 0:16
